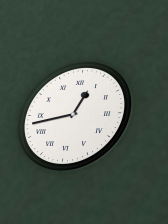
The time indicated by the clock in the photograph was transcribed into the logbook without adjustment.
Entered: 12:43
